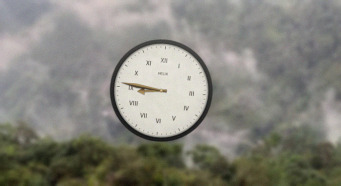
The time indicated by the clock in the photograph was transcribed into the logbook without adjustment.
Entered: 8:46
